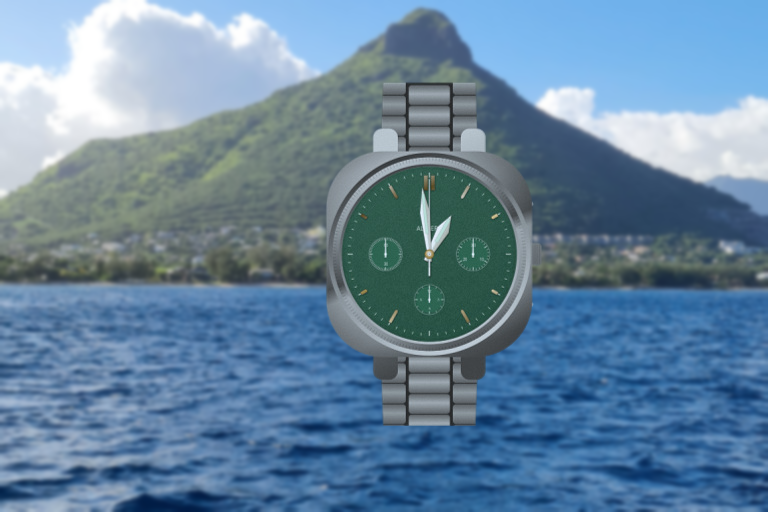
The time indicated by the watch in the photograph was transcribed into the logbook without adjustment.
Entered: 12:59
